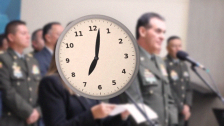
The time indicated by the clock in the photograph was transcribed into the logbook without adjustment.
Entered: 7:02
